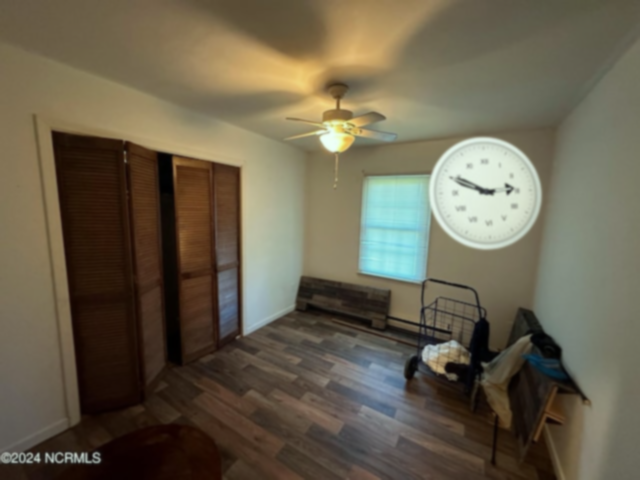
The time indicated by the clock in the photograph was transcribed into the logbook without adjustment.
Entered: 2:49
